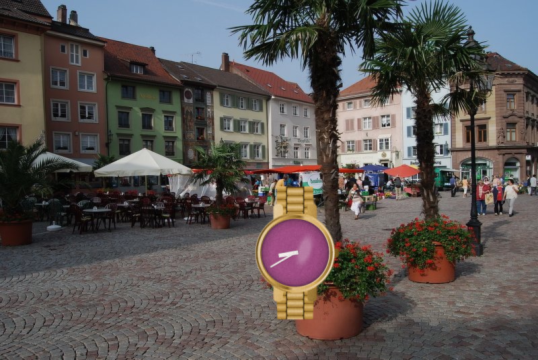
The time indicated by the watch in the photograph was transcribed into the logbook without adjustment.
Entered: 8:40
